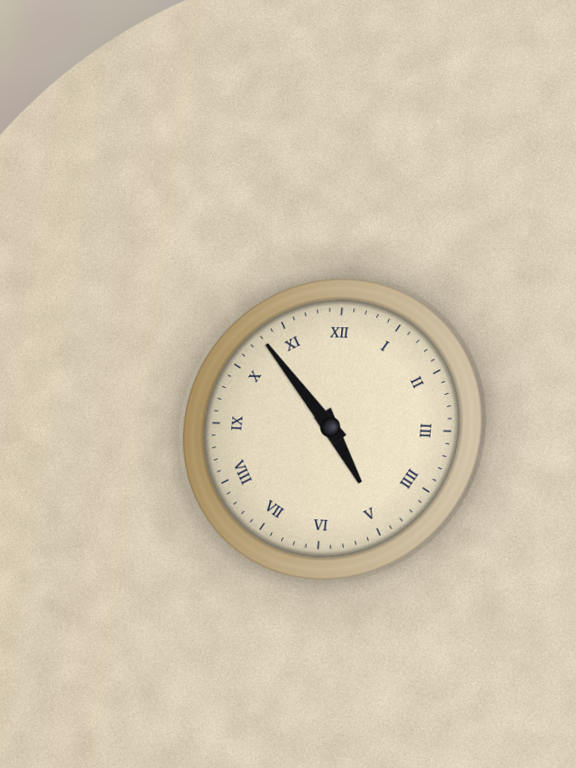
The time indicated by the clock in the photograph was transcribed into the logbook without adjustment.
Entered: 4:53
